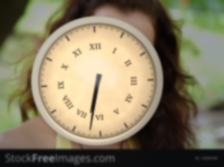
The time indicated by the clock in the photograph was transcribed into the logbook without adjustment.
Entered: 6:32
